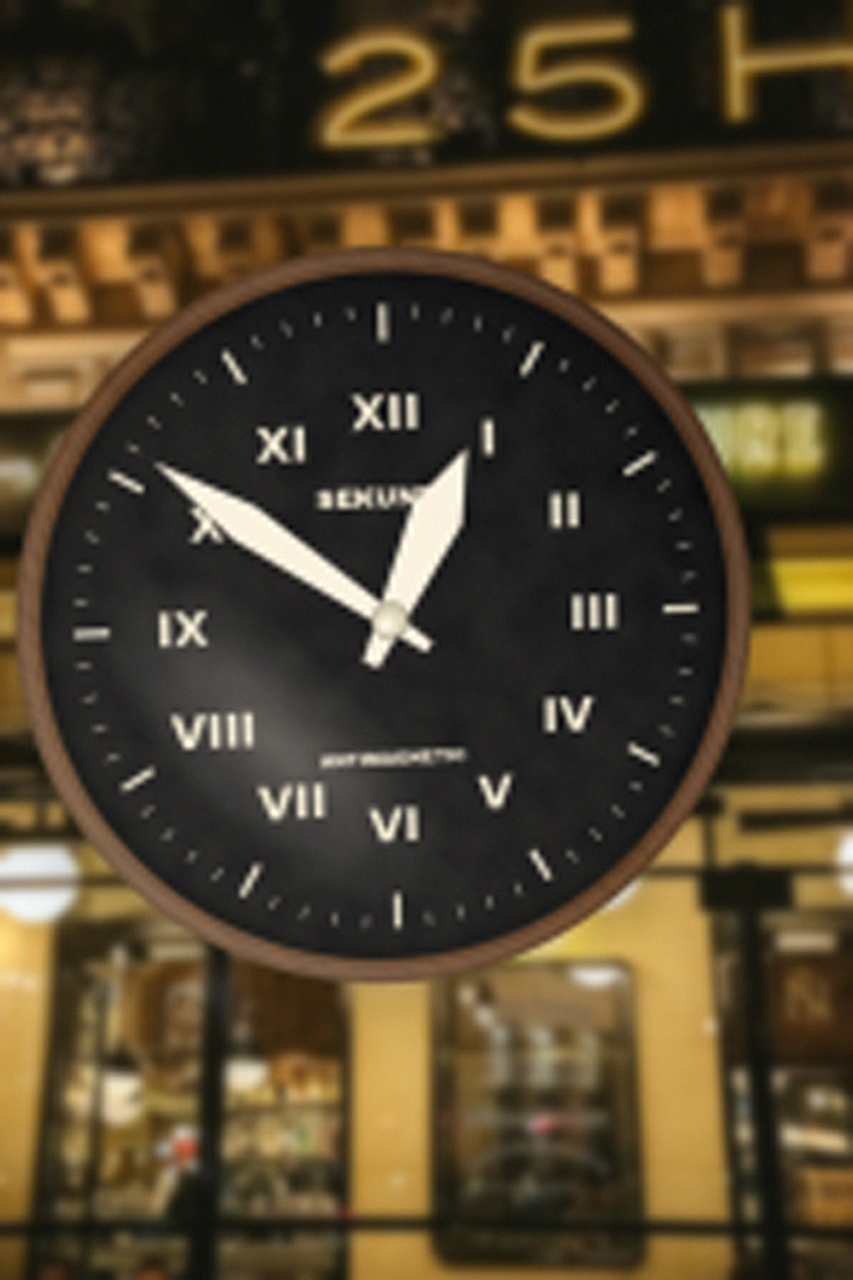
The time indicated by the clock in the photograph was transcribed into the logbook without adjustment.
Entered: 12:51
